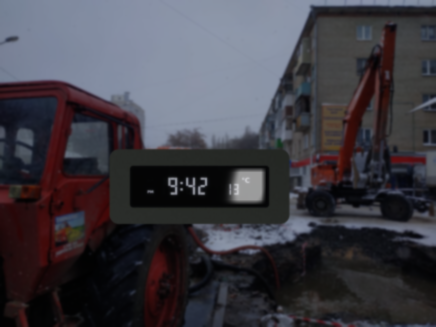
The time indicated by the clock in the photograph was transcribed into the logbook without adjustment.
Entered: 9:42
